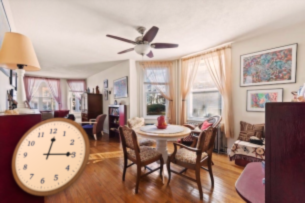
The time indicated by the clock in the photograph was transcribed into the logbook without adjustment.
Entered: 12:15
